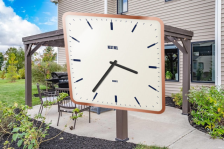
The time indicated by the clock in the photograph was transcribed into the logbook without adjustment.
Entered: 3:36
